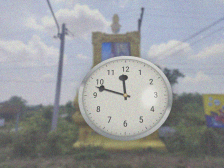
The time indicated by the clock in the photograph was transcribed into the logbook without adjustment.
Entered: 11:48
